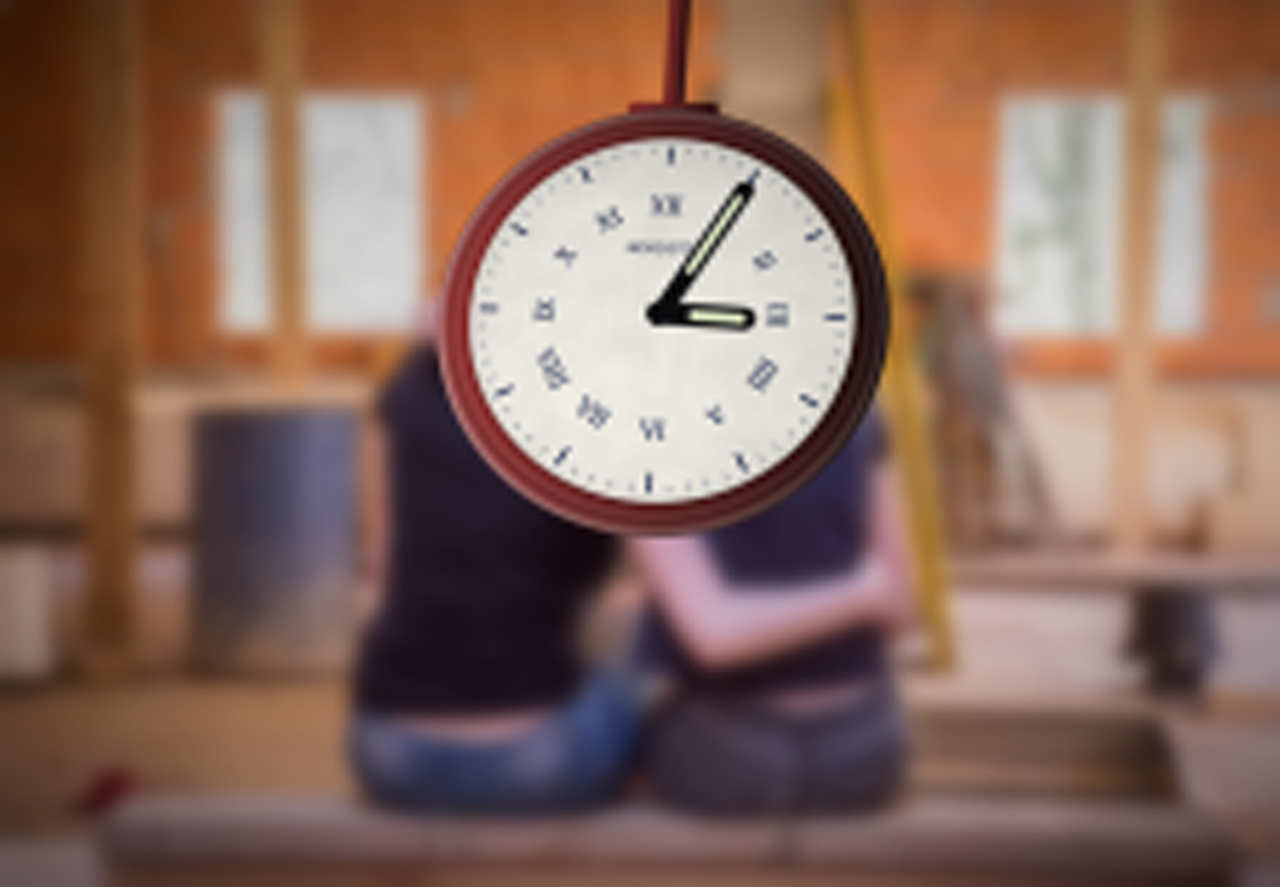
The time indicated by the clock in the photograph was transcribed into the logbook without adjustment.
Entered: 3:05
